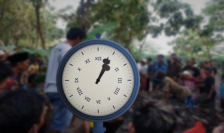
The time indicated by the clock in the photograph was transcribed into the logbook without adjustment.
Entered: 1:04
